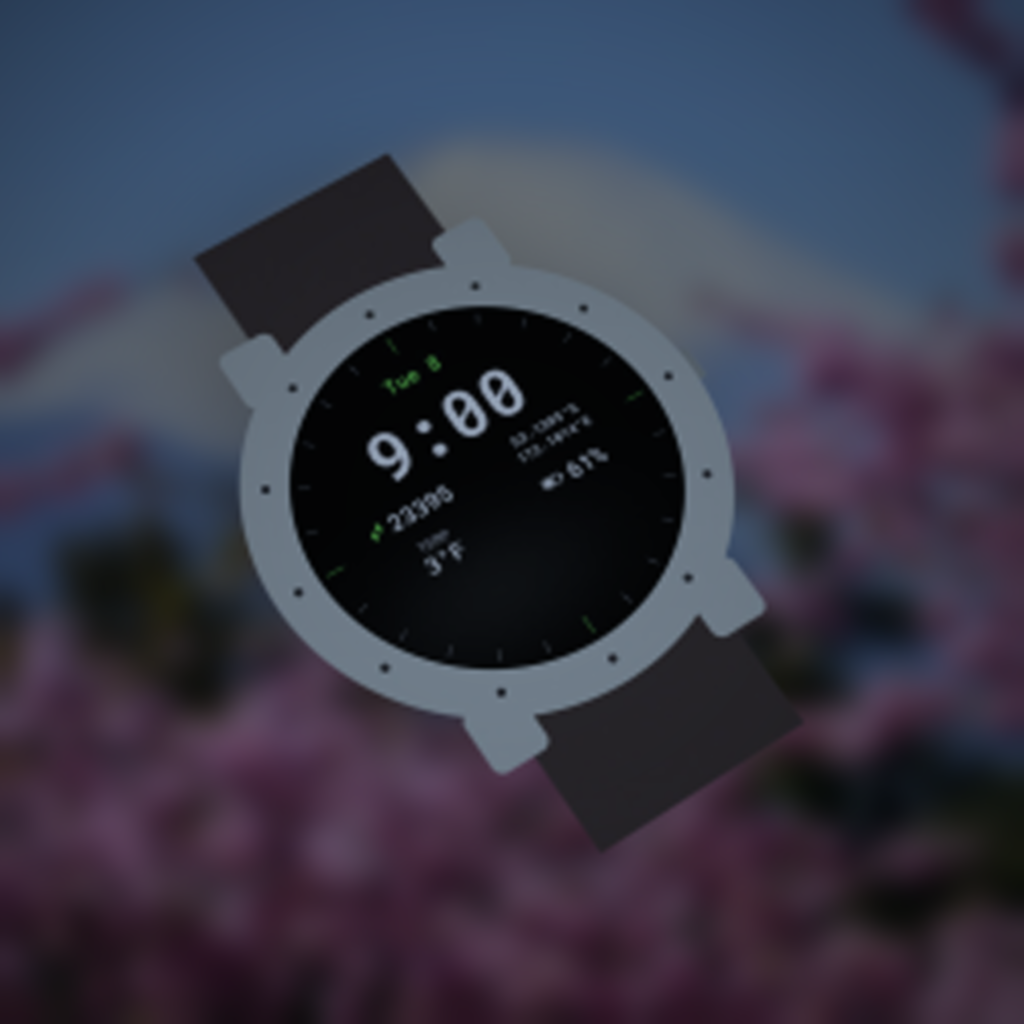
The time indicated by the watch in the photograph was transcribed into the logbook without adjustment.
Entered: 9:00
